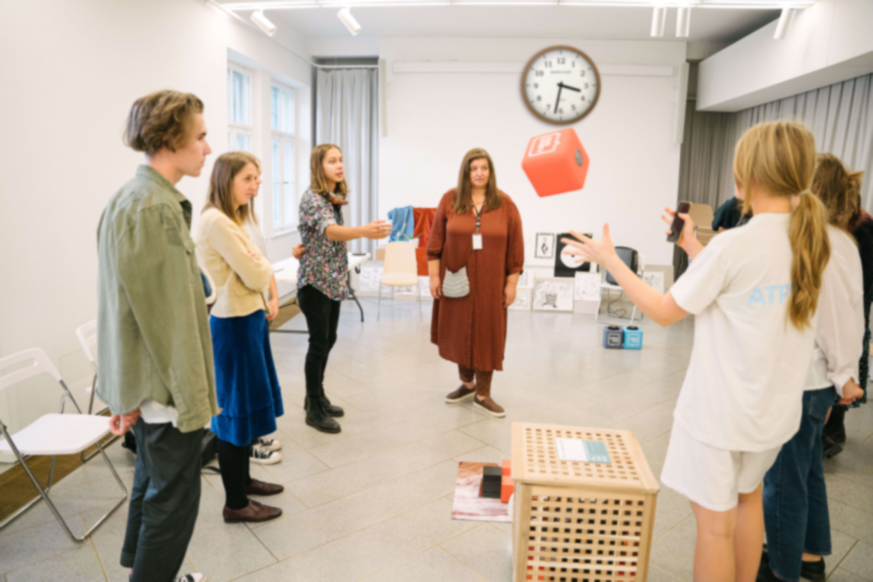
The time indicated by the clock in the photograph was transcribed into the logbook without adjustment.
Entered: 3:32
